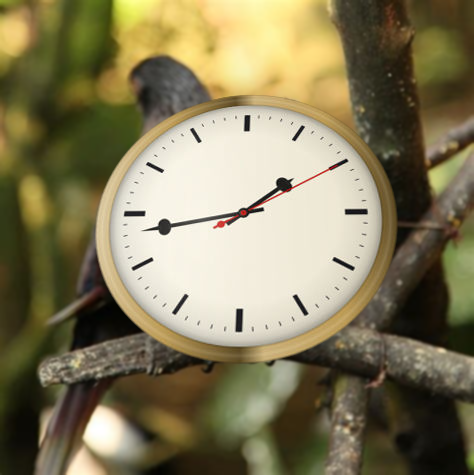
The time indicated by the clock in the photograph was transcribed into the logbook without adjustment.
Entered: 1:43:10
